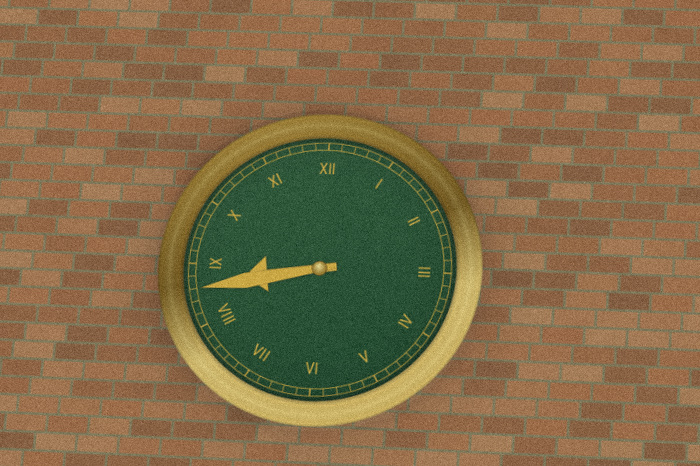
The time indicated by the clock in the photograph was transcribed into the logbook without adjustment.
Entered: 8:43
